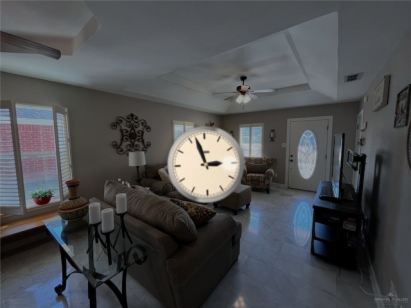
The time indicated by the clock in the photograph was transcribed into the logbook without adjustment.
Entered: 2:57
